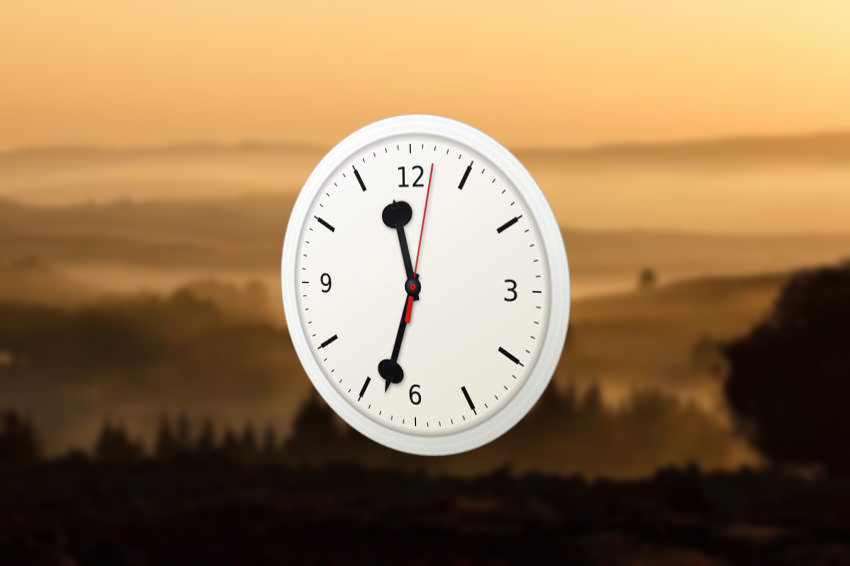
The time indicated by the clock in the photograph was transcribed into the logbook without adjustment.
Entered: 11:33:02
